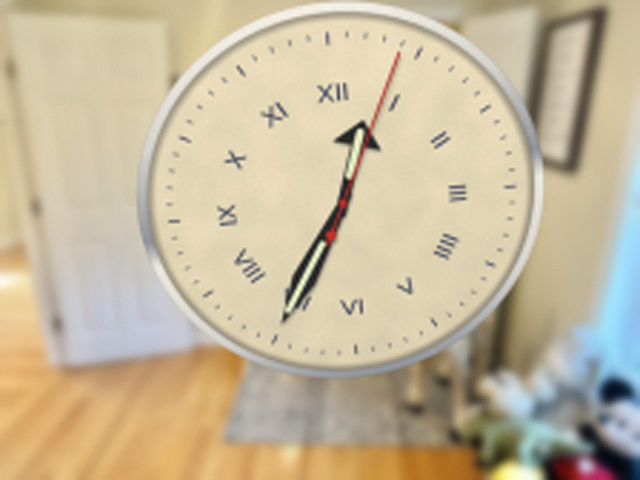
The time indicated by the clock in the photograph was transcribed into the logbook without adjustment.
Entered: 12:35:04
